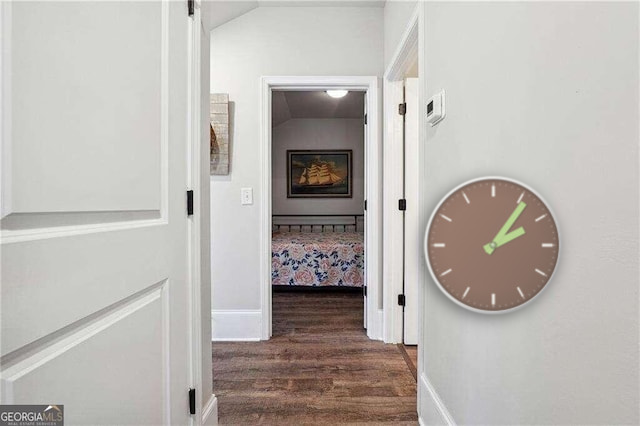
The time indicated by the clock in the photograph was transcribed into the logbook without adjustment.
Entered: 2:06
